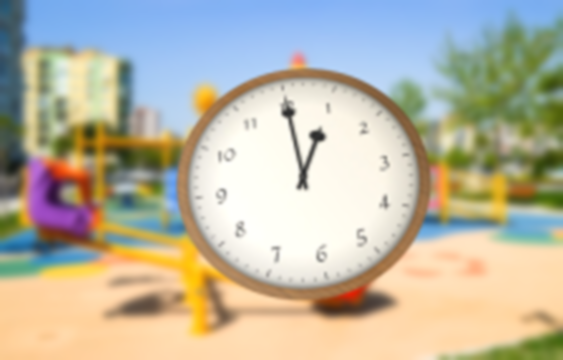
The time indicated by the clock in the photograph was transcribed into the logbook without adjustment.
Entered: 1:00
